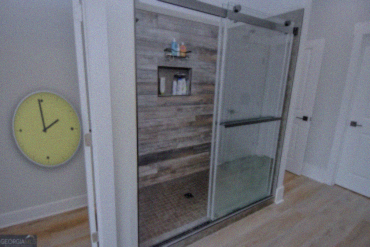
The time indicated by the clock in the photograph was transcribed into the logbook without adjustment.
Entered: 1:59
